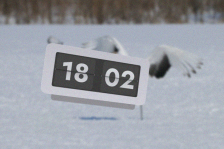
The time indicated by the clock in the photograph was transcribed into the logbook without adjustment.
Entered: 18:02
